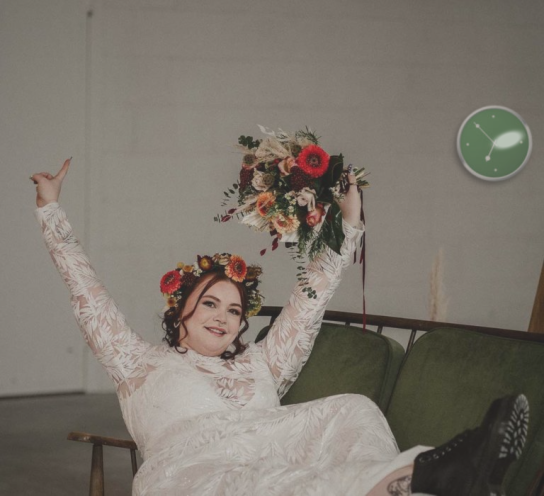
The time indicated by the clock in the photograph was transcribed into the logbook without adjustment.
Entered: 6:53
